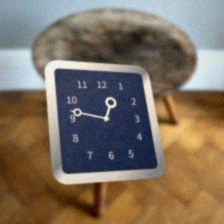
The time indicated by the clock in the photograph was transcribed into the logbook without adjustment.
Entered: 12:47
